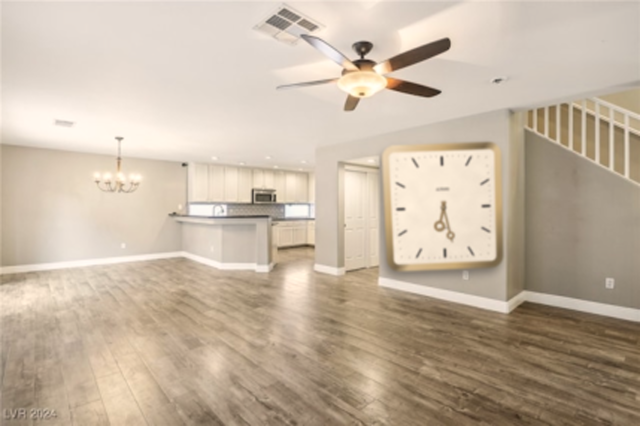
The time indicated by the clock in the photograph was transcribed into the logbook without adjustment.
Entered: 6:28
